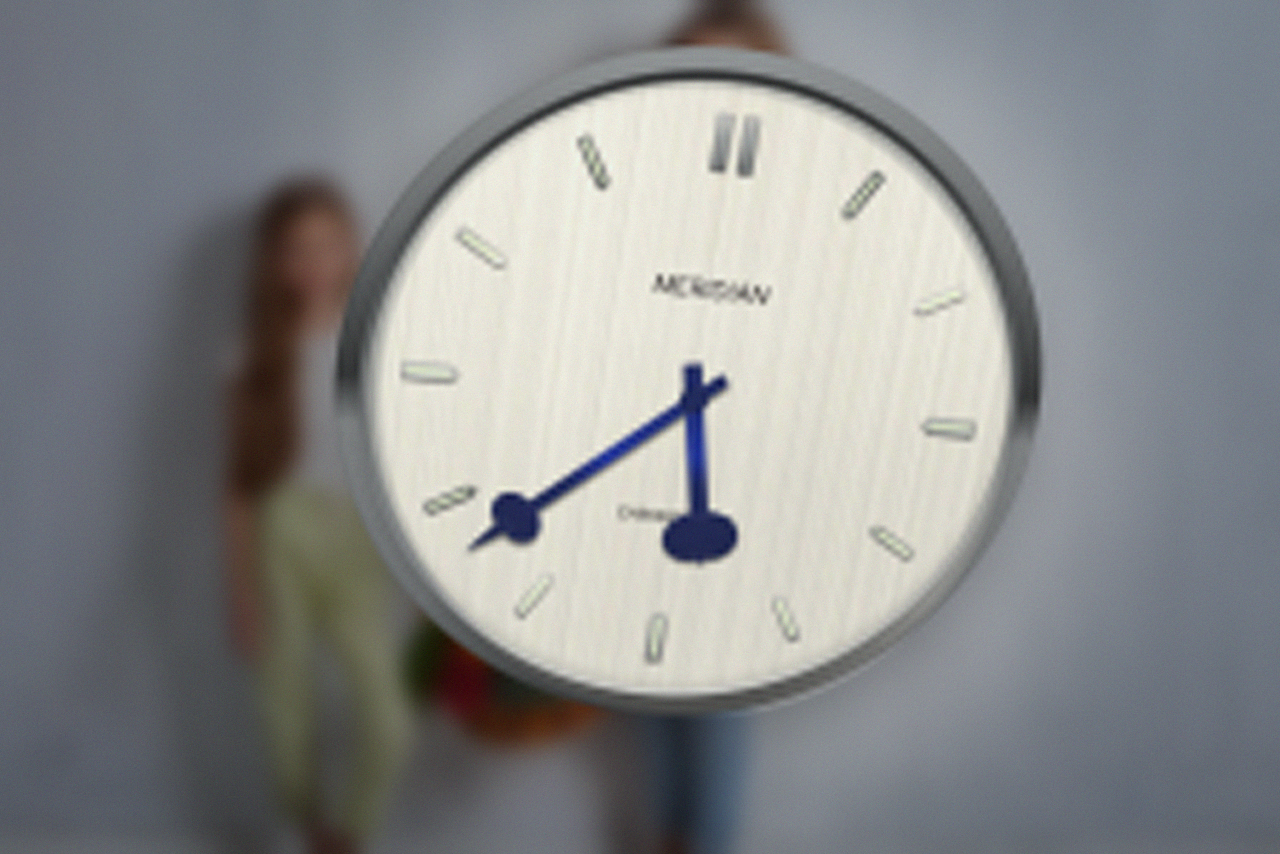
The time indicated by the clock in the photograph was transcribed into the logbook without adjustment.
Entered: 5:38
